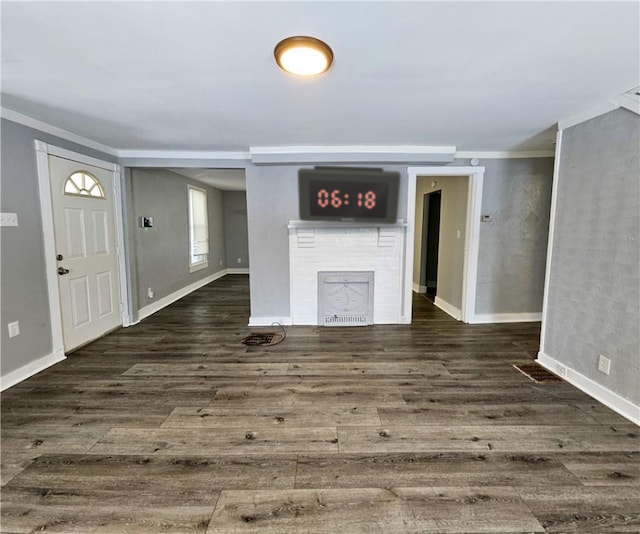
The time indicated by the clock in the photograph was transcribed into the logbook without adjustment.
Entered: 6:18
